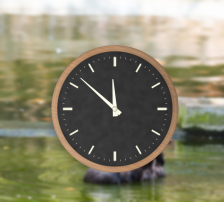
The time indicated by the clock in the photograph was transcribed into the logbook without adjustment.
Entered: 11:52
